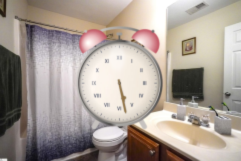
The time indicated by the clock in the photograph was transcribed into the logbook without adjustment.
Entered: 5:28
